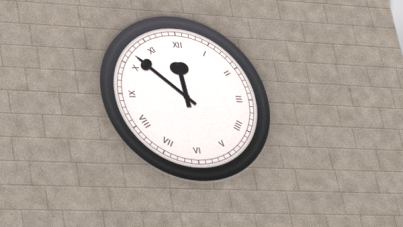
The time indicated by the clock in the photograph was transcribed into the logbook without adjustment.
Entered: 11:52
